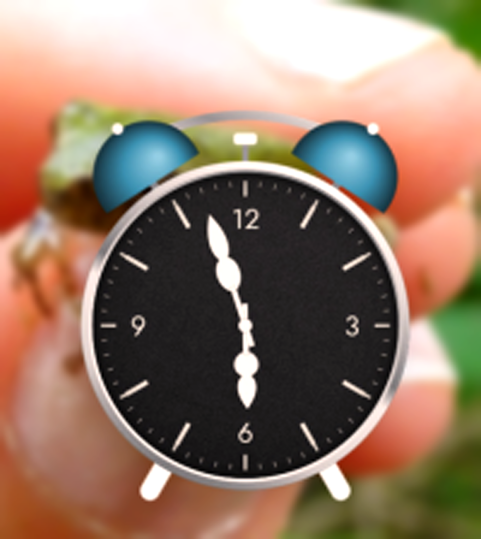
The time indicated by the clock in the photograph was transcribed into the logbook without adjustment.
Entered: 5:57
